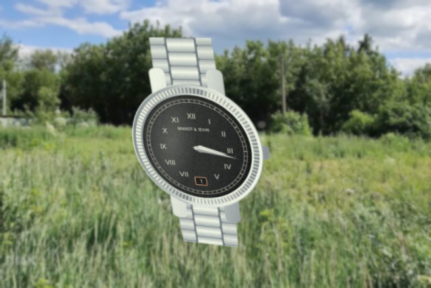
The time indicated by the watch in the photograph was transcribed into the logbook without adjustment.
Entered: 3:17
